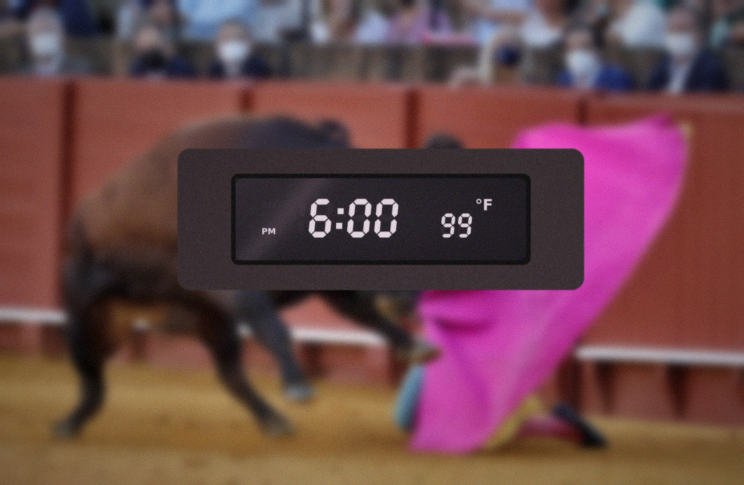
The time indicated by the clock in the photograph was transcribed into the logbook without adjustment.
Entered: 6:00
